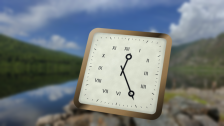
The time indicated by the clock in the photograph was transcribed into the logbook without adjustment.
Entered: 12:25
